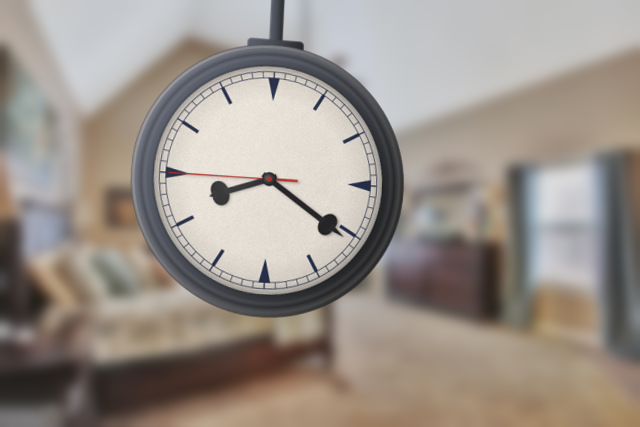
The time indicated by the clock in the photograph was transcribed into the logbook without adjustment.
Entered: 8:20:45
